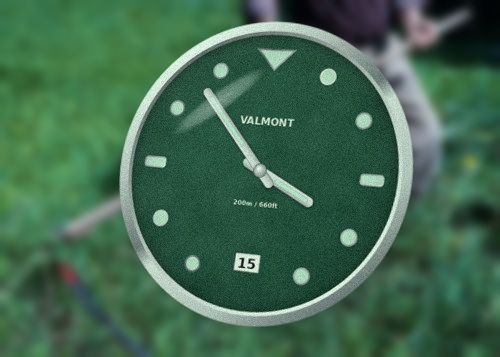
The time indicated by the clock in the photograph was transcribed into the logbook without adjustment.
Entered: 3:53
